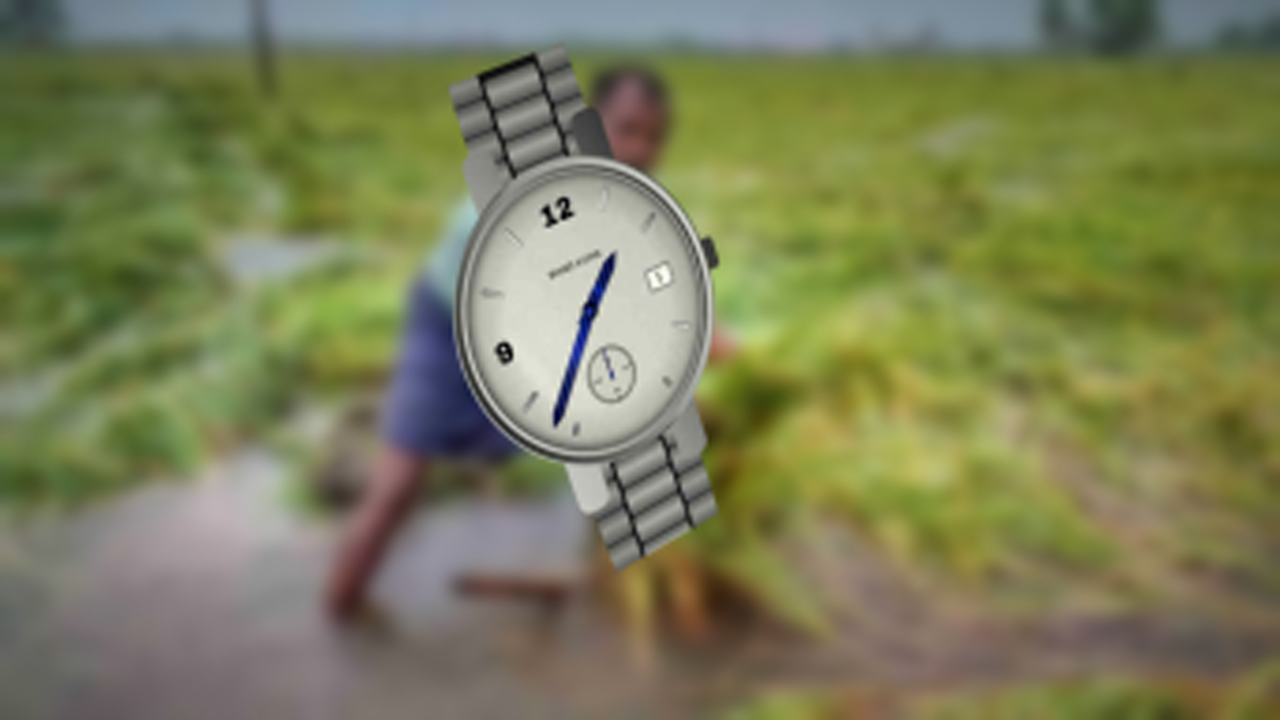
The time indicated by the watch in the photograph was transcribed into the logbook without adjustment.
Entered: 1:37
